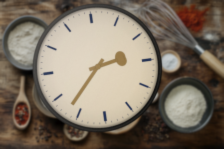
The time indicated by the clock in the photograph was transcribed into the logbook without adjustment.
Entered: 2:37
